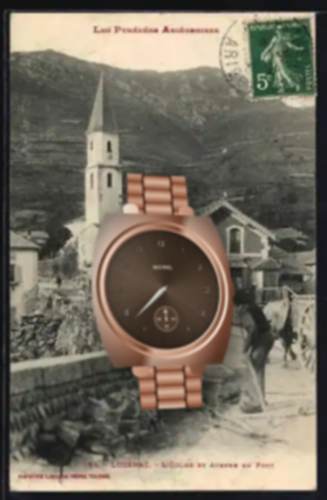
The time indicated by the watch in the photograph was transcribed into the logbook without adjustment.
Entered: 7:38
